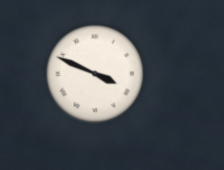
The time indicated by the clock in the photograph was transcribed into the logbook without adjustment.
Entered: 3:49
